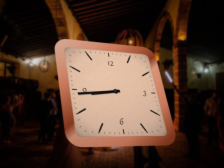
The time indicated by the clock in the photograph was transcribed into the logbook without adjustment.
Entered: 8:44
